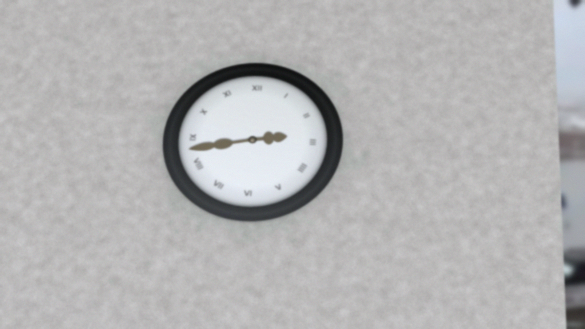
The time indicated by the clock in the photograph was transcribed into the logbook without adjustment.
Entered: 2:43
